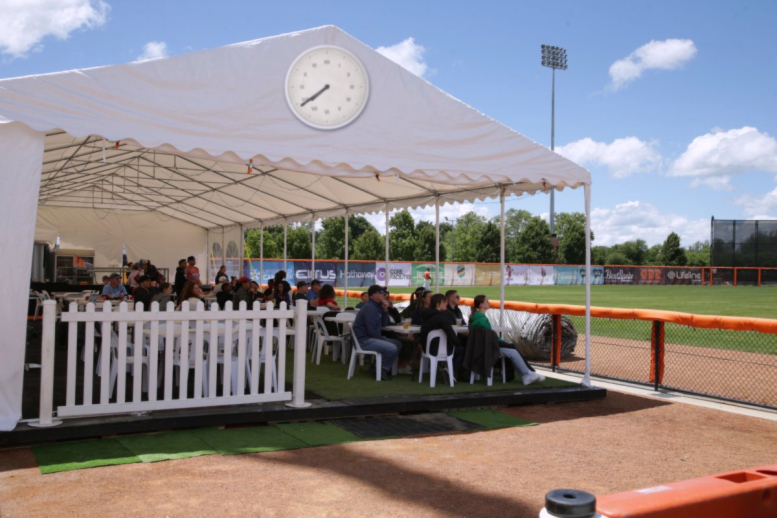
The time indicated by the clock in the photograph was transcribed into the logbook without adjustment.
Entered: 7:39
